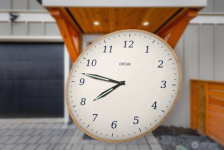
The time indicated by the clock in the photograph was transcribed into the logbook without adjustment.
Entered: 7:47
